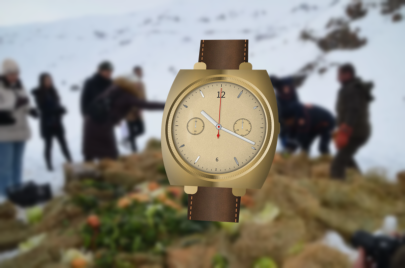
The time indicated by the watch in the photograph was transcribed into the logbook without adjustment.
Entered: 10:19
